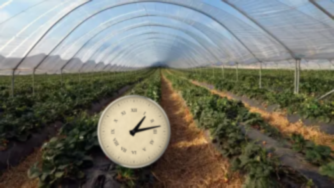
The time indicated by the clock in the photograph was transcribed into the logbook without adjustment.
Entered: 1:13
